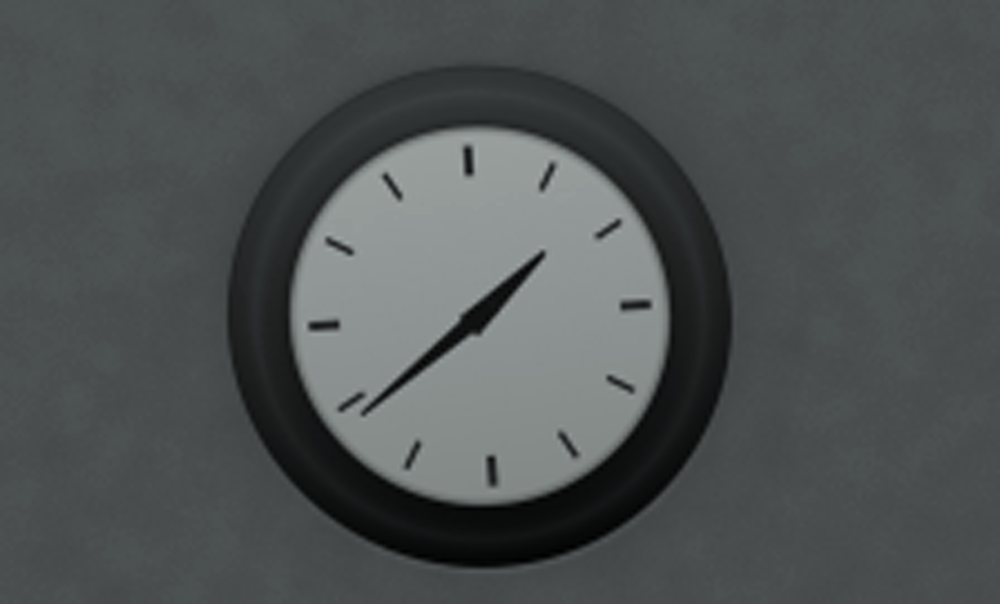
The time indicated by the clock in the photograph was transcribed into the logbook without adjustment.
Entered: 1:39
